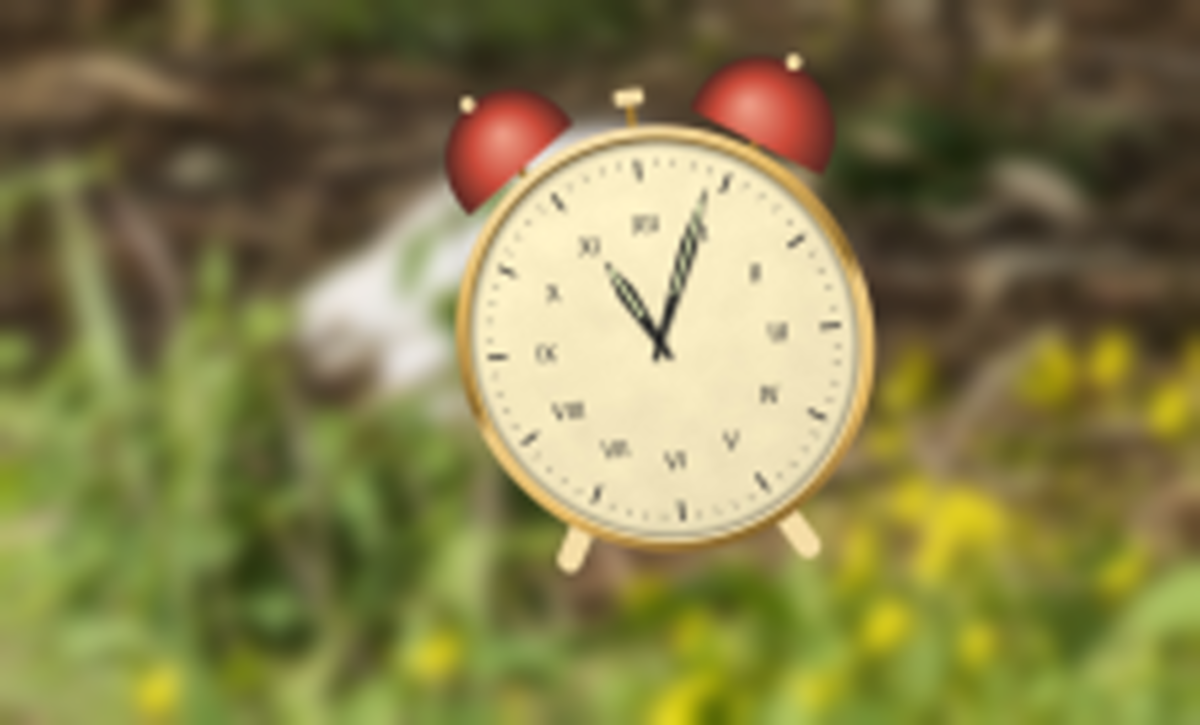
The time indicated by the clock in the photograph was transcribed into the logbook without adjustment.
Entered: 11:04
